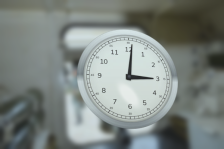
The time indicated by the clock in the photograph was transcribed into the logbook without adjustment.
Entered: 3:01
